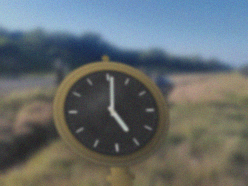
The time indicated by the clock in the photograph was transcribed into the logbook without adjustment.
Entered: 5:01
